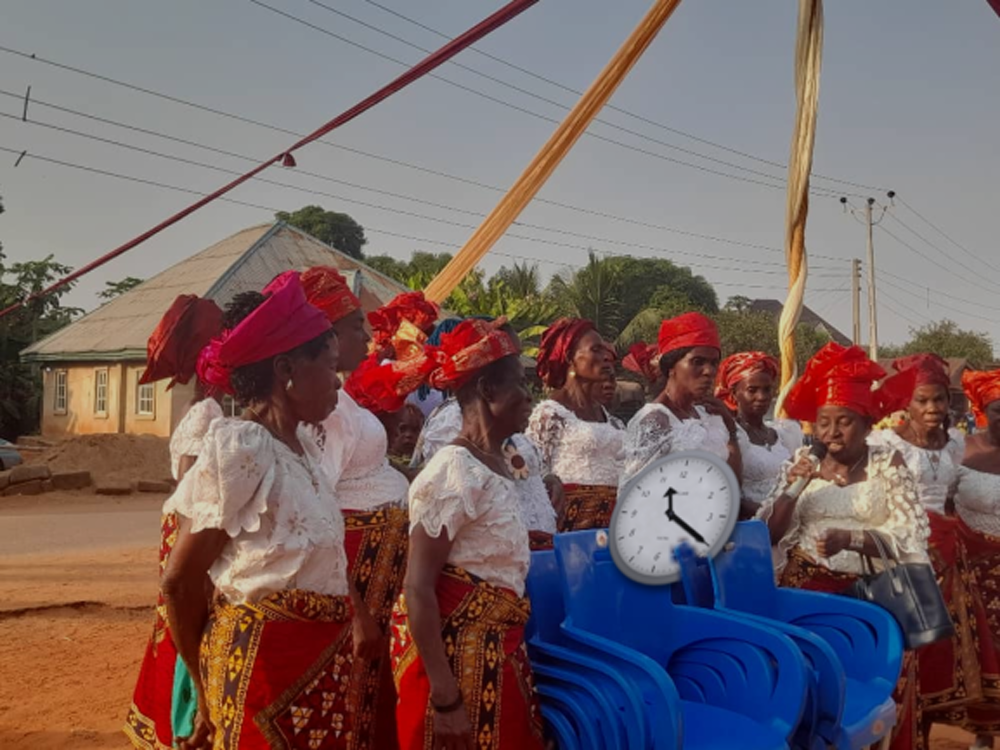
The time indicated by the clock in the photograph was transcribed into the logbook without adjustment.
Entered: 11:20
